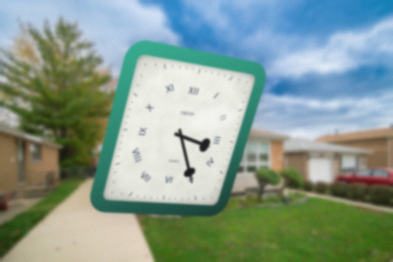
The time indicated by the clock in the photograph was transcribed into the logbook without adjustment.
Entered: 3:25
